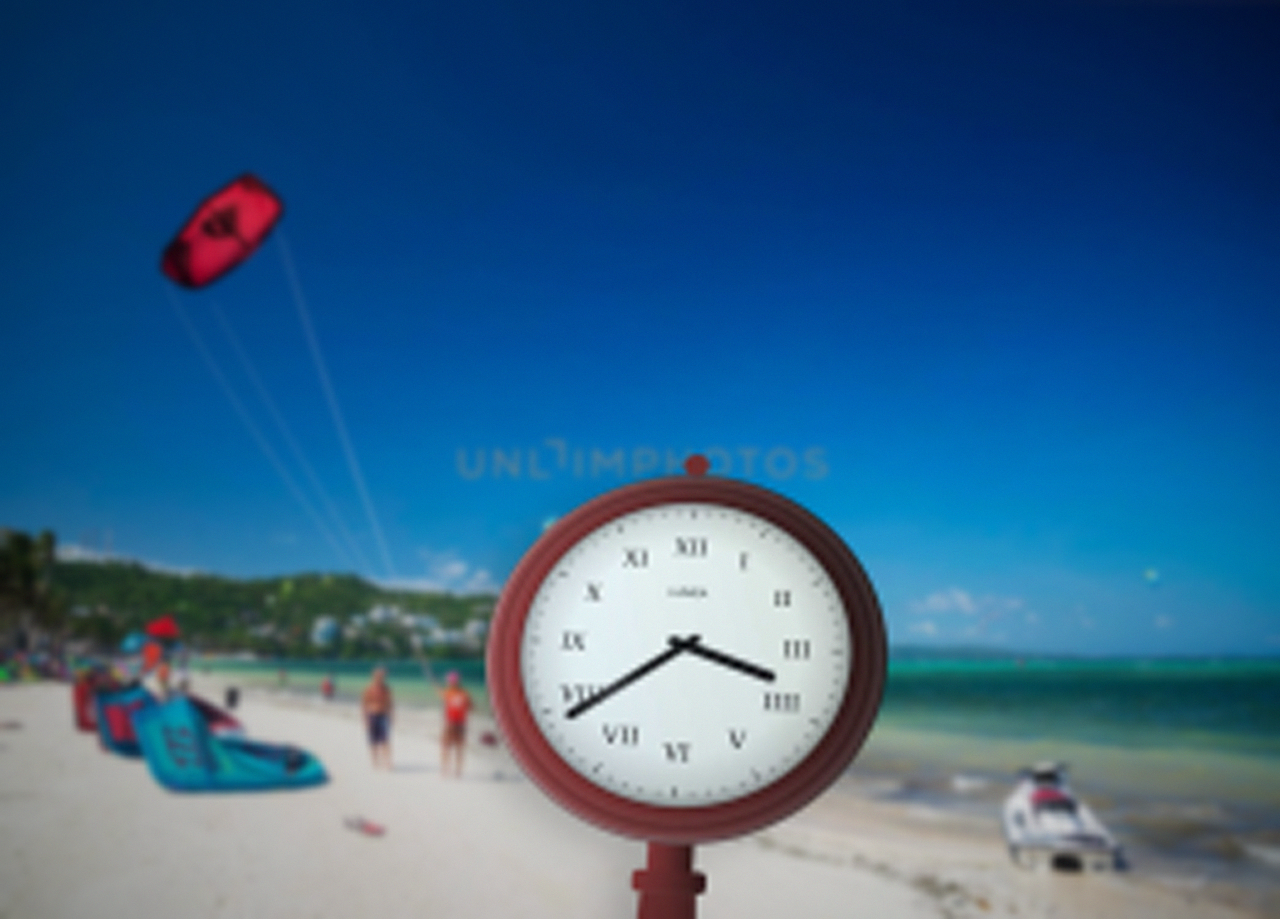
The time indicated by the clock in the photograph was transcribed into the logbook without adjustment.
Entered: 3:39
